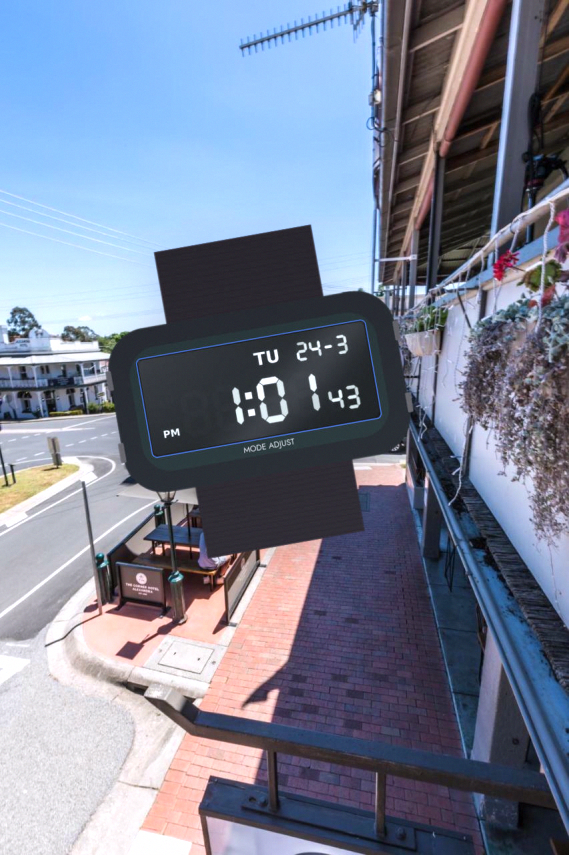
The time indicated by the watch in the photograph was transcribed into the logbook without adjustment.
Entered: 1:01:43
